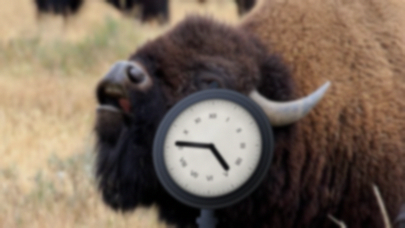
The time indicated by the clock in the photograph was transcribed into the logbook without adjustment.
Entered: 4:46
